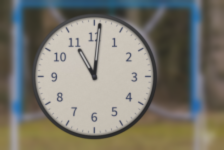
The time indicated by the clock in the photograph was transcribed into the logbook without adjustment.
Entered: 11:01
